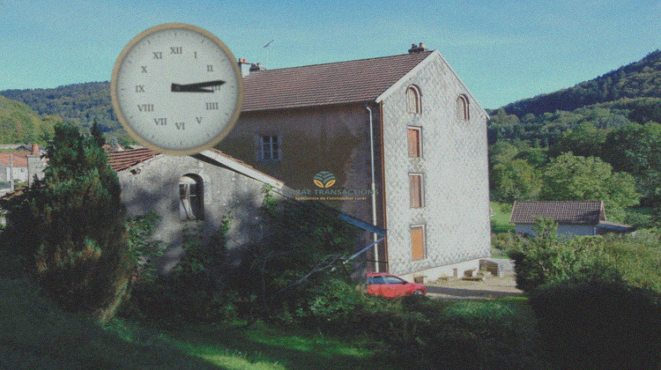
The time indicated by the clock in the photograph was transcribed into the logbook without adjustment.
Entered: 3:14
